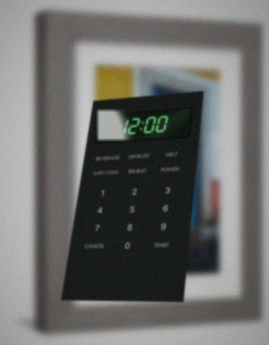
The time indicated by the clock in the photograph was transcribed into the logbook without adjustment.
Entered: 12:00
